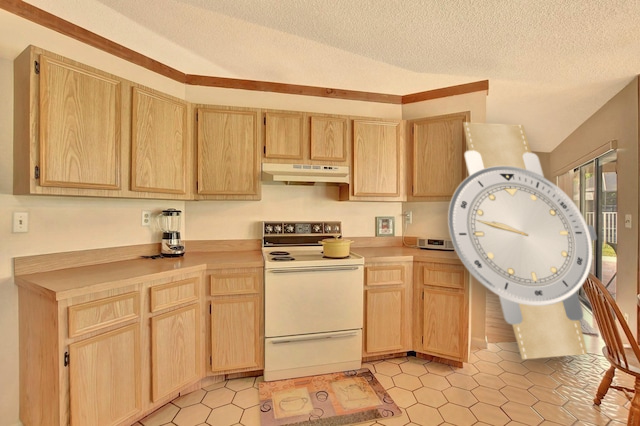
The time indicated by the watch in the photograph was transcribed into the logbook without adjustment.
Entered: 9:48
